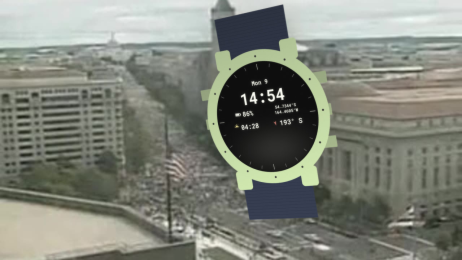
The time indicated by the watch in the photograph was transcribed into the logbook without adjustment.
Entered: 14:54
